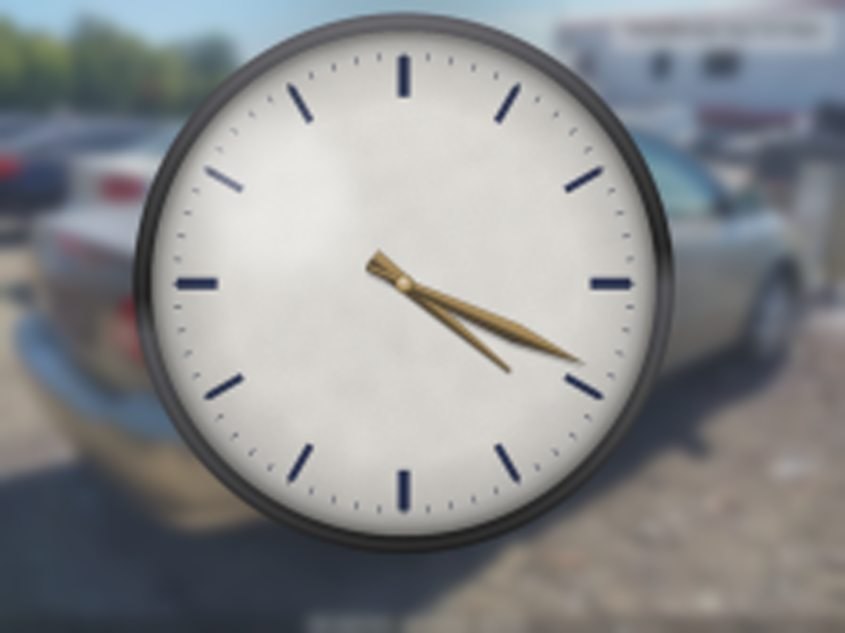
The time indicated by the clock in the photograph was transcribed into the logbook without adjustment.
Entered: 4:19
